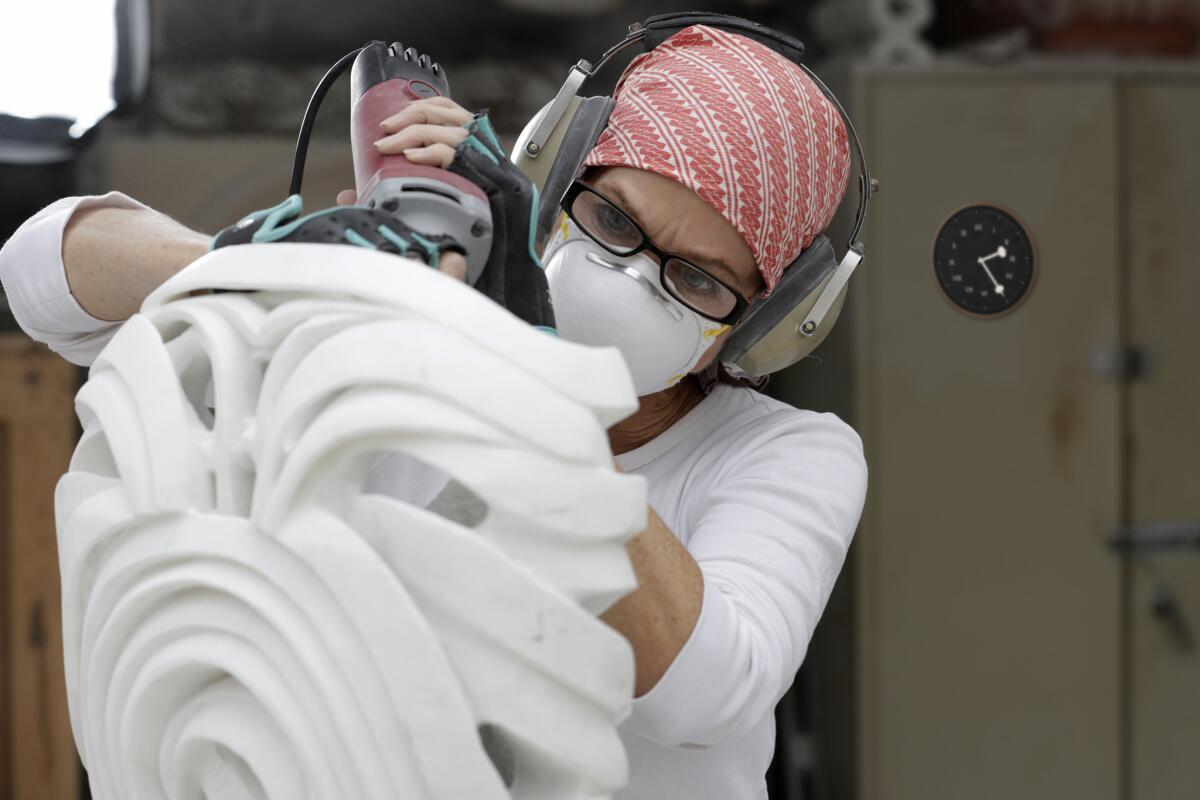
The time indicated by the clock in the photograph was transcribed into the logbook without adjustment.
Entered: 2:25
